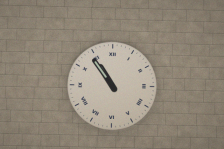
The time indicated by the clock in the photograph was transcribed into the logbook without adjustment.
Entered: 10:54
